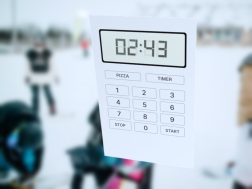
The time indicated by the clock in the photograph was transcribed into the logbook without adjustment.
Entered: 2:43
